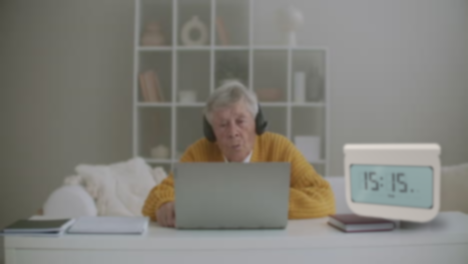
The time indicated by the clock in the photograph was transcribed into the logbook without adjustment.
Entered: 15:15
